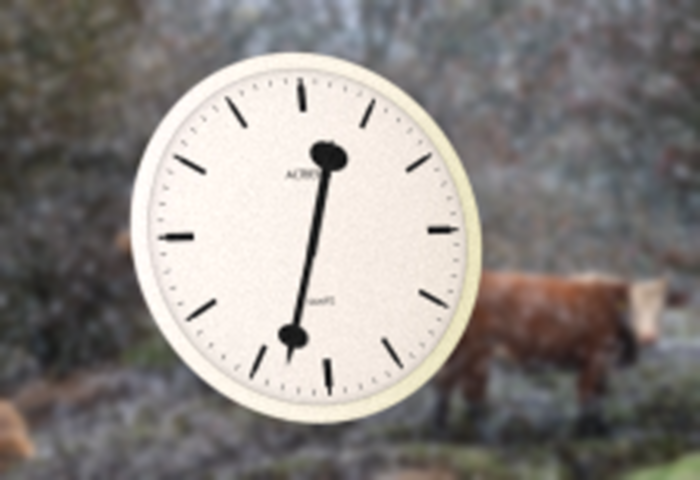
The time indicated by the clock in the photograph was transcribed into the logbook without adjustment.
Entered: 12:33
